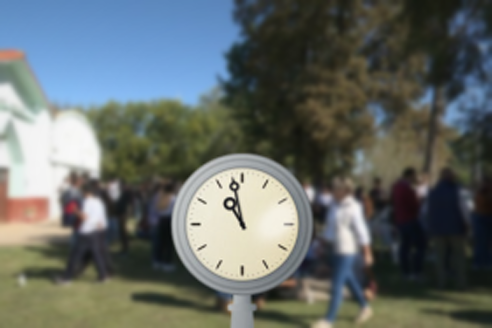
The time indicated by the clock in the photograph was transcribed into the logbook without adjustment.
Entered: 10:58
